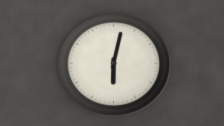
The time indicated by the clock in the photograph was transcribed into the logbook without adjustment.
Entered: 6:02
